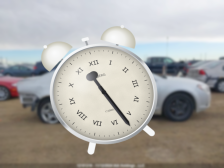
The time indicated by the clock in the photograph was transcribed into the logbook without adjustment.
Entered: 11:27
